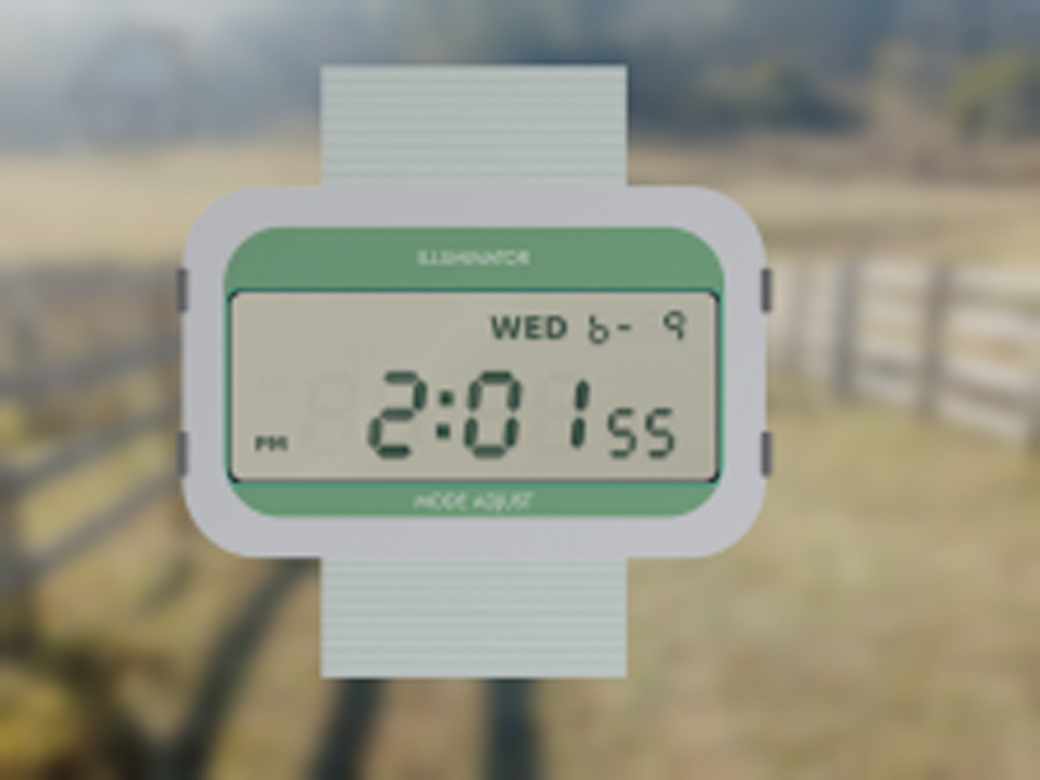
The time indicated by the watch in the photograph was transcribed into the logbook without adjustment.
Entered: 2:01:55
